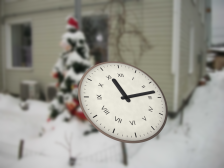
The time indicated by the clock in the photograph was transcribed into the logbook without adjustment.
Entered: 11:13
